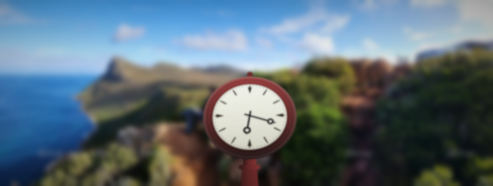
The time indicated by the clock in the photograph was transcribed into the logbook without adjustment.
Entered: 6:18
